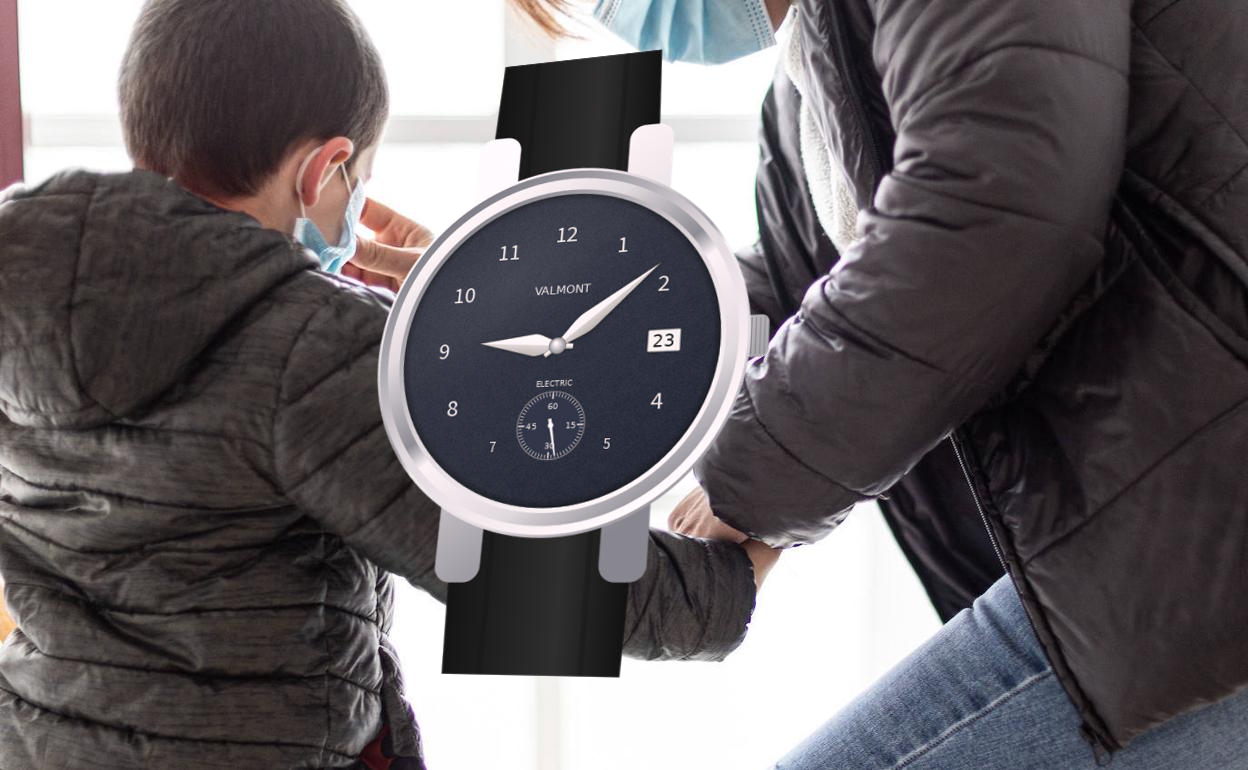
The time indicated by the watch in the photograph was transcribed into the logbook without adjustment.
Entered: 9:08:28
